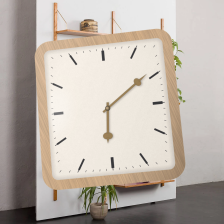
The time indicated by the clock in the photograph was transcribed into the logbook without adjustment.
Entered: 6:09
